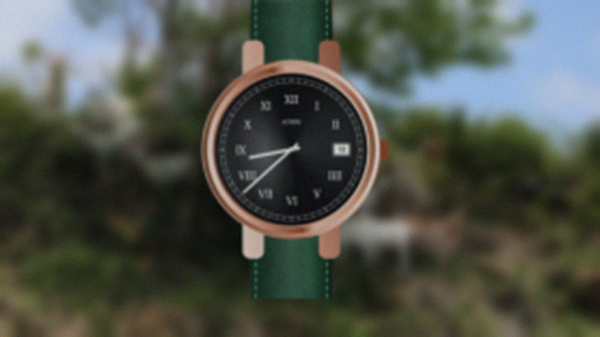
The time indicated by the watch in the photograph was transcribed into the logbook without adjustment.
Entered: 8:38
